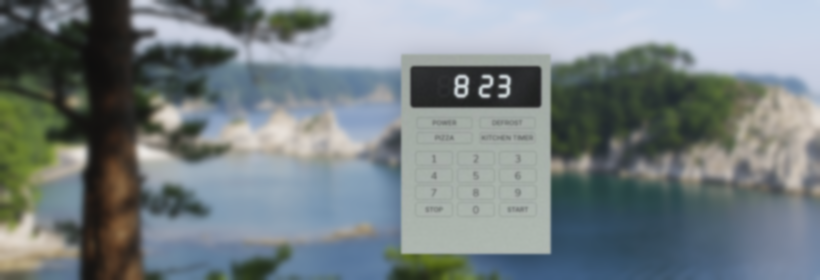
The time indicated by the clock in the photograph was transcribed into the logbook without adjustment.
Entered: 8:23
